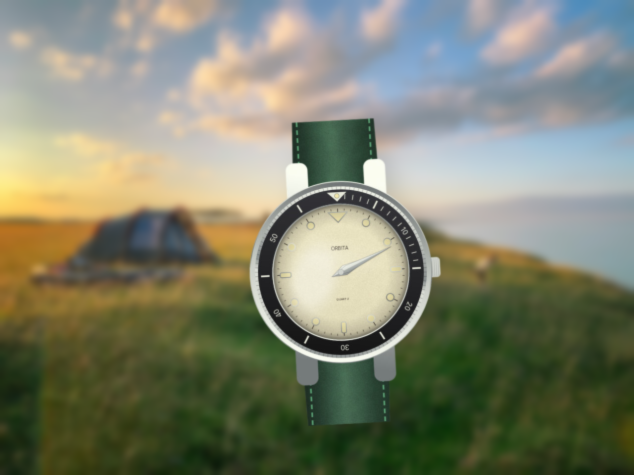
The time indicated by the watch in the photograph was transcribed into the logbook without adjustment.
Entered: 2:11
